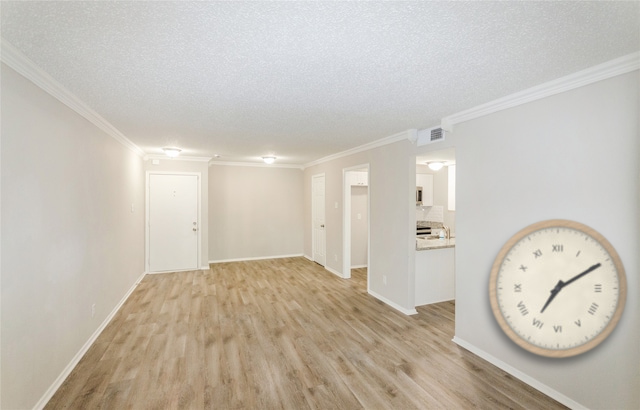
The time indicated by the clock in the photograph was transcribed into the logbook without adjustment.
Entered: 7:10
